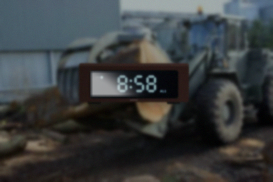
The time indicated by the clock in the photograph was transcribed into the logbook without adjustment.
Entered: 8:58
